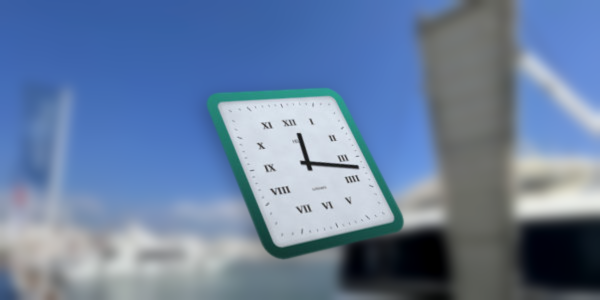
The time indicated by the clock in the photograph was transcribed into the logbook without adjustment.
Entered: 12:17
